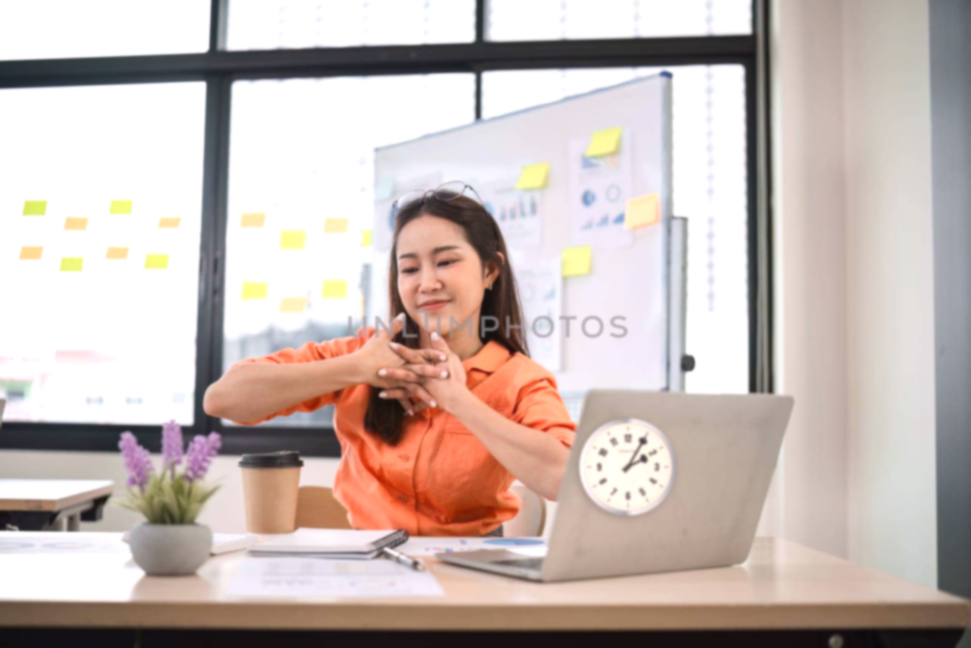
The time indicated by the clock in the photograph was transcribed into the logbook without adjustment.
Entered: 2:05
